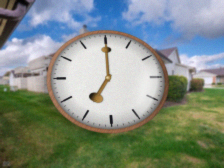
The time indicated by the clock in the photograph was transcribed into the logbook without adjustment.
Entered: 7:00
